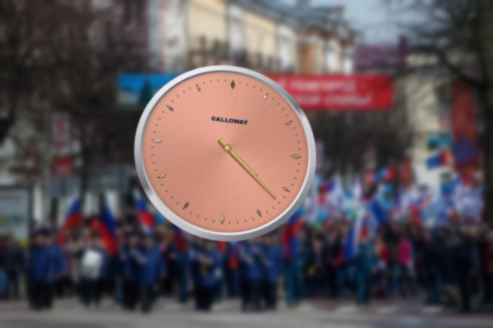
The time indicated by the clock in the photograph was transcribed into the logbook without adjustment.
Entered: 4:22
